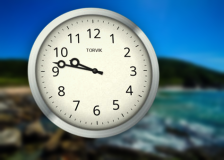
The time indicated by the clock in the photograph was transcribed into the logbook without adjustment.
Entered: 9:47
